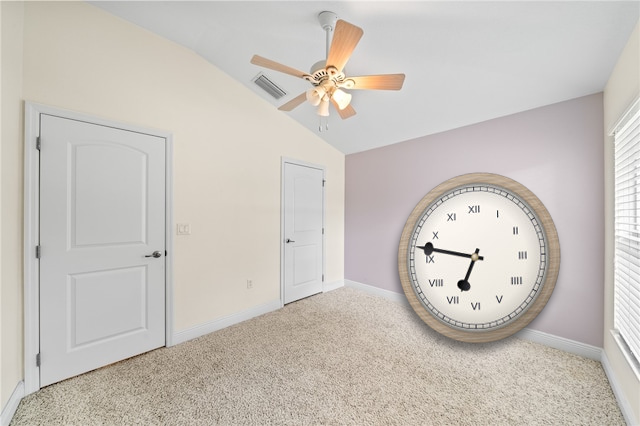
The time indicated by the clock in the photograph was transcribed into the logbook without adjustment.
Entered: 6:47
